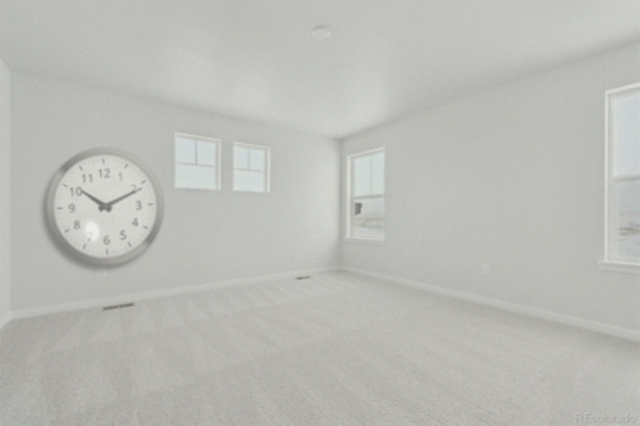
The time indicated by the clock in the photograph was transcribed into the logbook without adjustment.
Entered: 10:11
